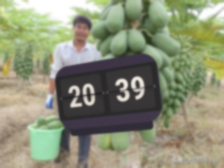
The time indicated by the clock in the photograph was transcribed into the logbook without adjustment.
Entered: 20:39
